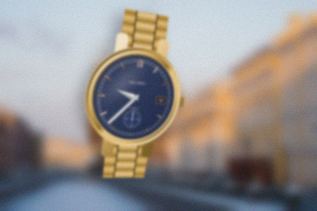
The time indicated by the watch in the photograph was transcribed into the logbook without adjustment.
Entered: 9:37
